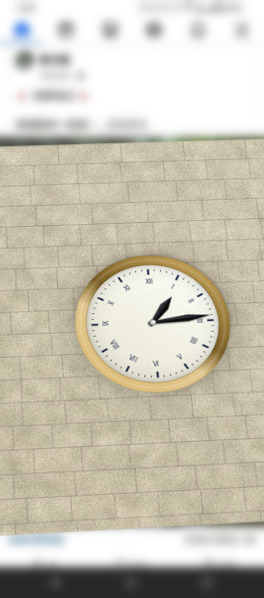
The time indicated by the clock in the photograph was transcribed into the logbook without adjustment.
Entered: 1:14
